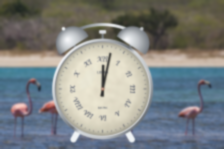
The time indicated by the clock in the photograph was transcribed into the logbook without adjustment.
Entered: 12:02
